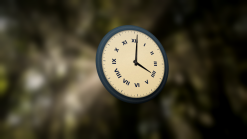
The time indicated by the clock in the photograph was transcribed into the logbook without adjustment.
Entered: 4:01
